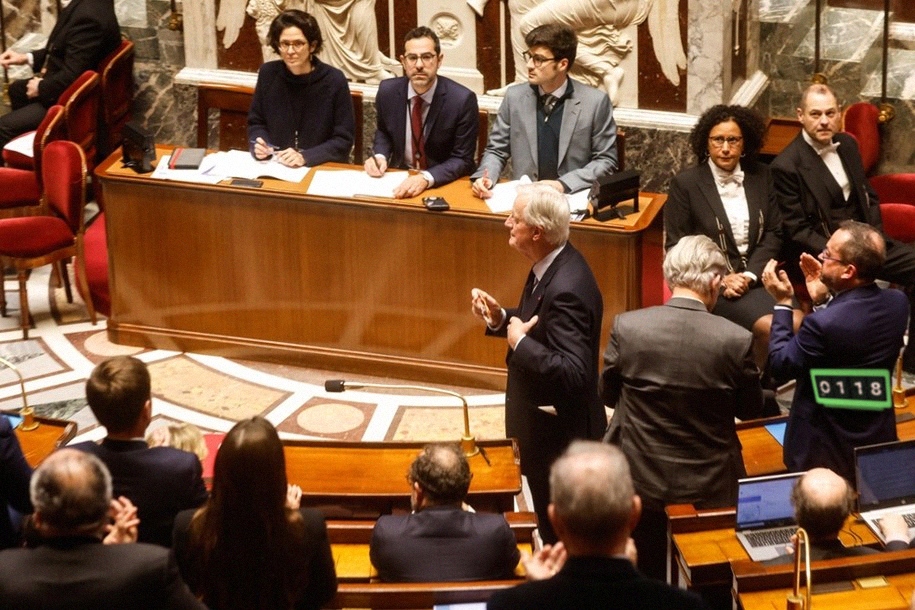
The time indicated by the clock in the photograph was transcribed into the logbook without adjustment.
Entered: 1:18
